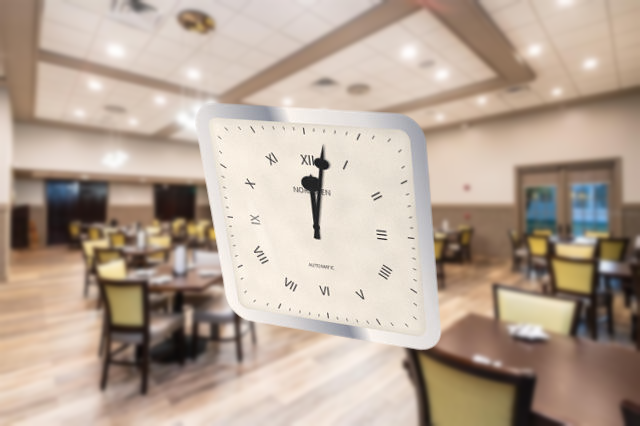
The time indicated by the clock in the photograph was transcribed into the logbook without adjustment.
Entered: 12:02
